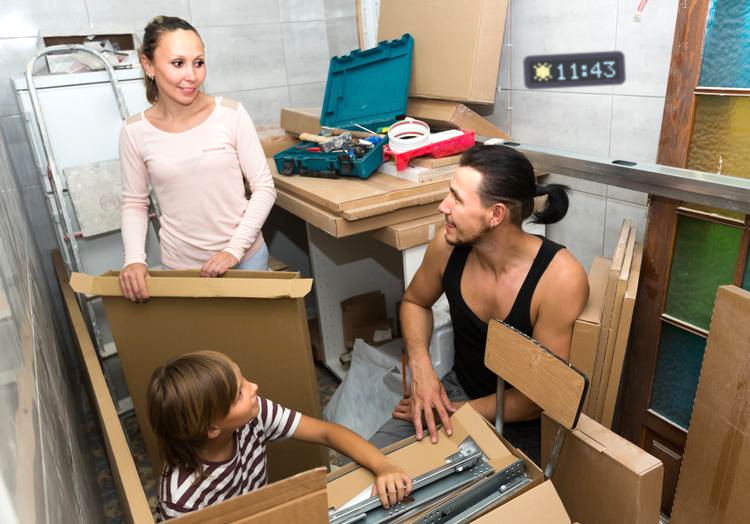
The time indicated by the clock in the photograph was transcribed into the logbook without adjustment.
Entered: 11:43
